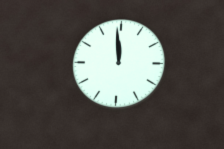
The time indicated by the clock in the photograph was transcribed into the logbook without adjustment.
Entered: 11:59
